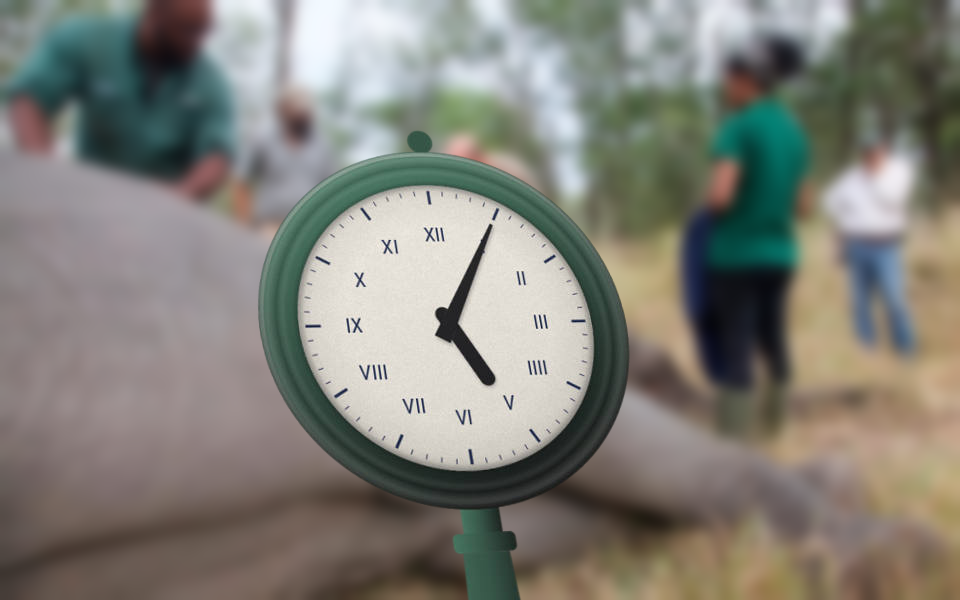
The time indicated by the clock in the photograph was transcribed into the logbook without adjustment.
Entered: 5:05
